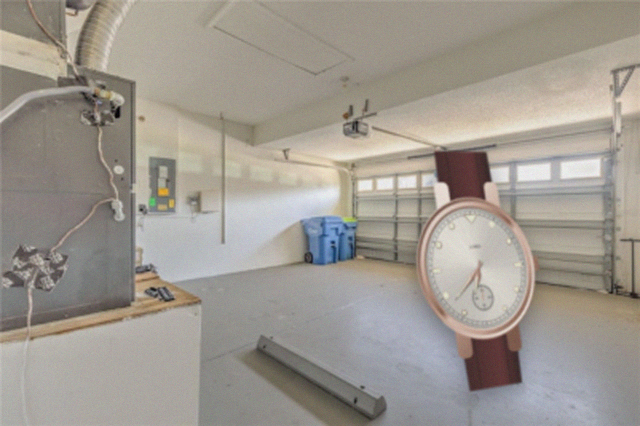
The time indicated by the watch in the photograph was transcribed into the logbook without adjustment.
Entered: 6:38
